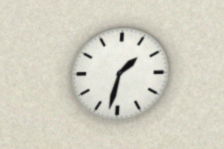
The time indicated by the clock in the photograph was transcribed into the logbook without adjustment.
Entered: 1:32
